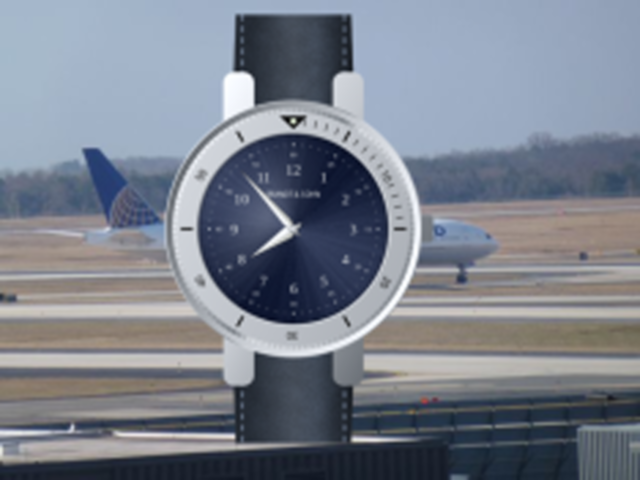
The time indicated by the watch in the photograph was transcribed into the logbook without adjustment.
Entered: 7:53
